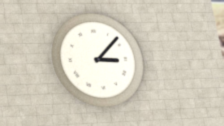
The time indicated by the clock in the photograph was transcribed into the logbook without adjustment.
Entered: 3:08
